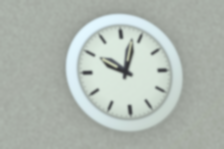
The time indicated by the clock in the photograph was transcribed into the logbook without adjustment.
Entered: 10:03
